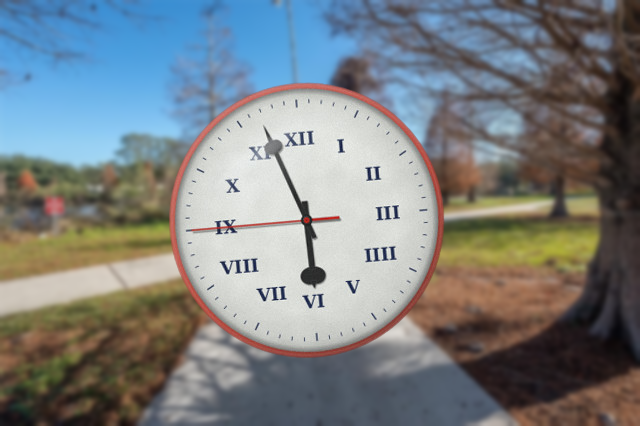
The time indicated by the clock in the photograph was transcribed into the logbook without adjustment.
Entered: 5:56:45
